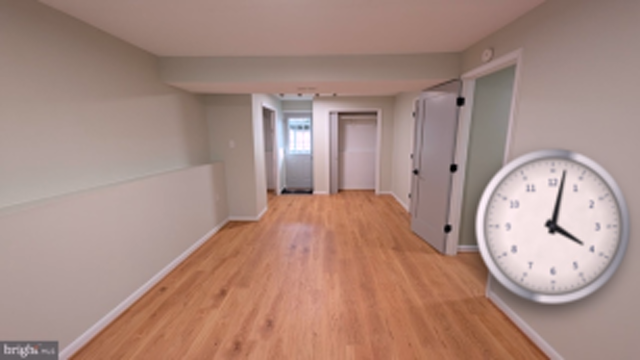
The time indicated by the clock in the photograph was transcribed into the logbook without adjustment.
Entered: 4:02
